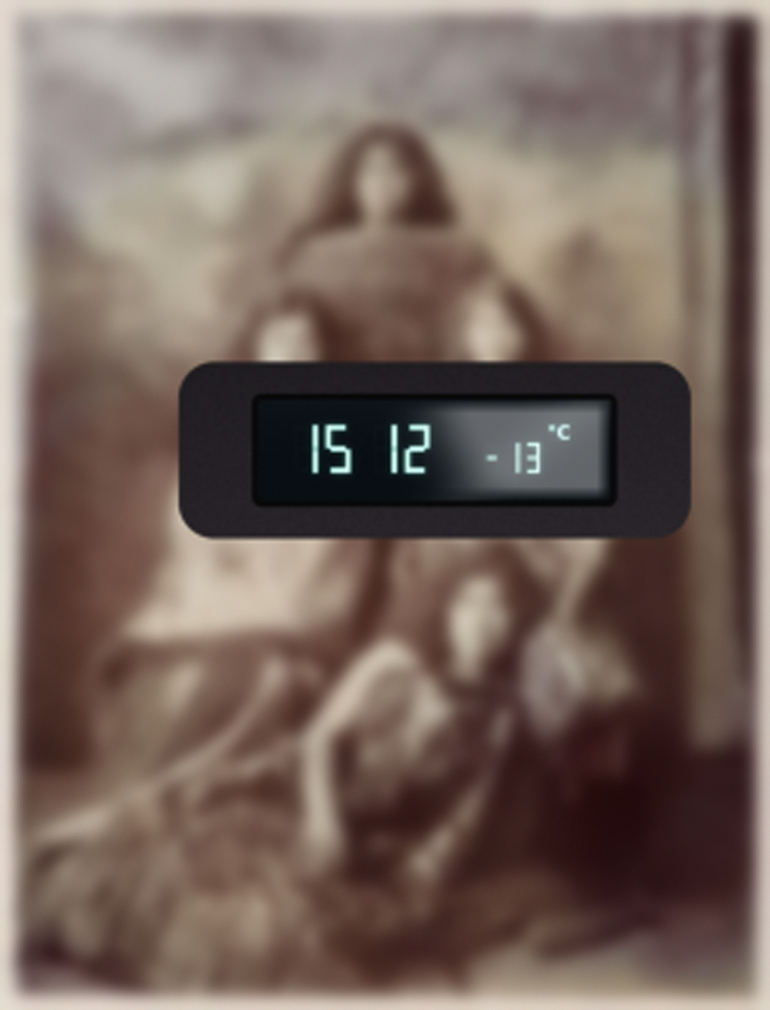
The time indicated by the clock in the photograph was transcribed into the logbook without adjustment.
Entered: 15:12
